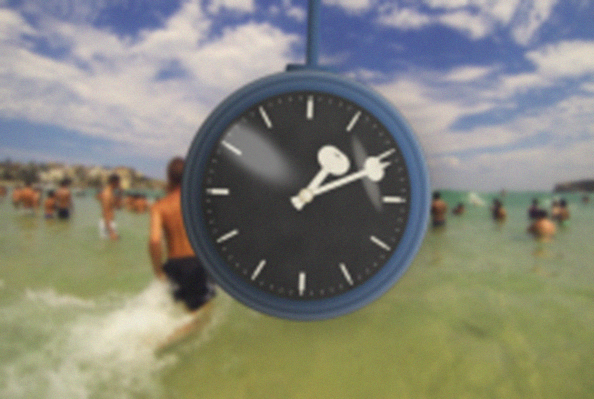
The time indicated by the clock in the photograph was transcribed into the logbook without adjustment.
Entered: 1:11
